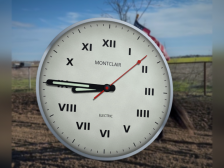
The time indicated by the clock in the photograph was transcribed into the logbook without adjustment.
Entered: 8:45:08
